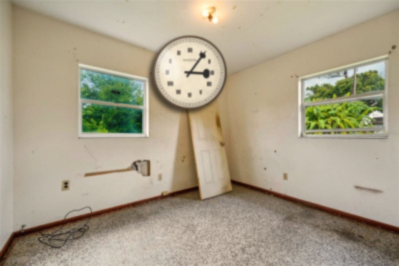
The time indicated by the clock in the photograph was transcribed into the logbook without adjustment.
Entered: 3:06
